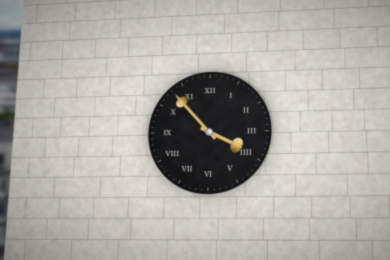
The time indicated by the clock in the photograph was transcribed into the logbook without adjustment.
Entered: 3:53
